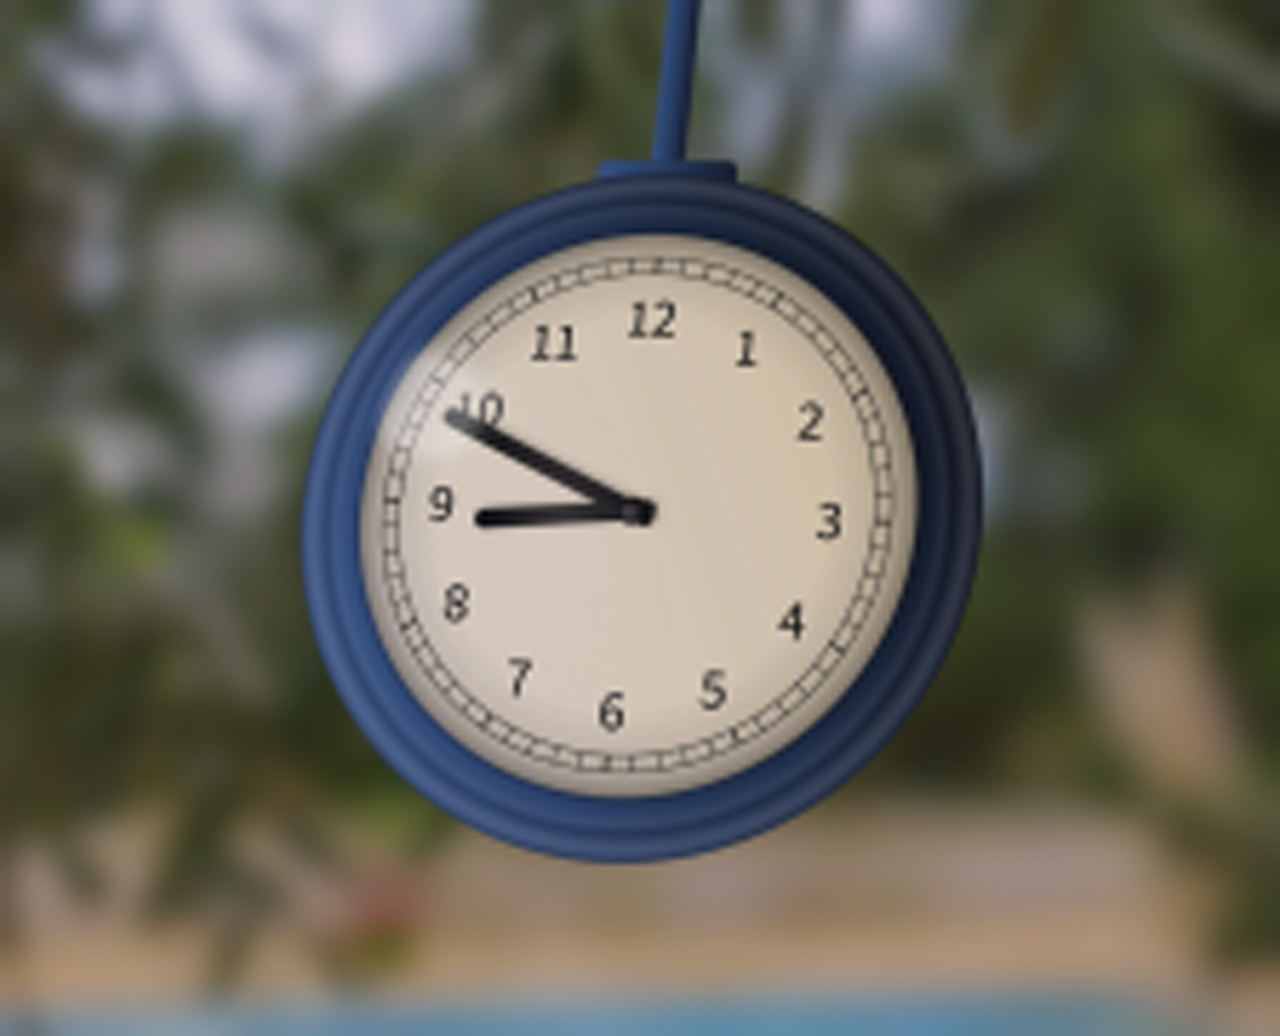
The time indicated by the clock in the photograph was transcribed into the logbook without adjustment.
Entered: 8:49
